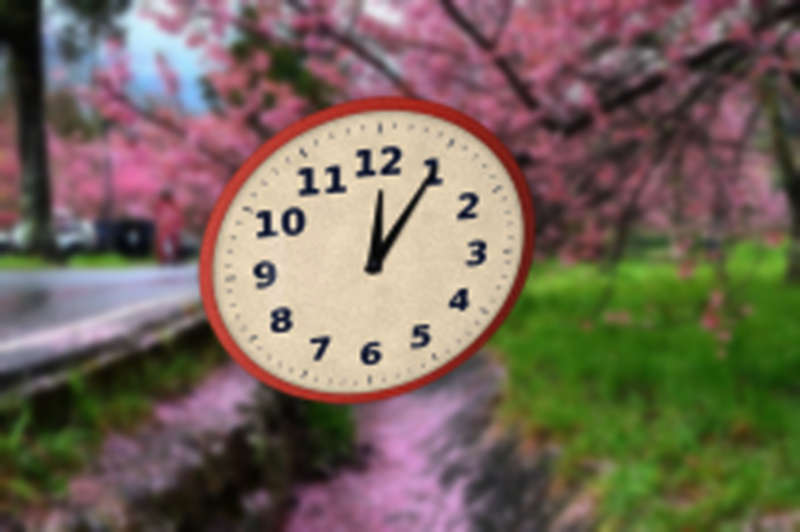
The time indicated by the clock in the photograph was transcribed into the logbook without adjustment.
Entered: 12:05
